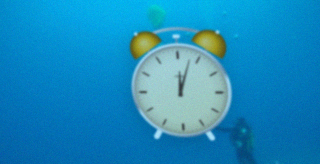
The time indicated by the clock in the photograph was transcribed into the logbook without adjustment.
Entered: 12:03
